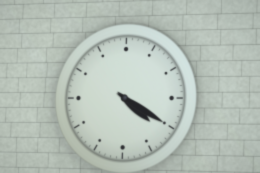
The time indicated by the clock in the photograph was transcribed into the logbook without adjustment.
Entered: 4:20
